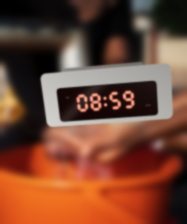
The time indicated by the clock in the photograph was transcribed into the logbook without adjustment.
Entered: 8:59
